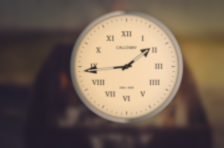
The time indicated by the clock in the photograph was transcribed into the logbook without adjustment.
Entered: 1:44
